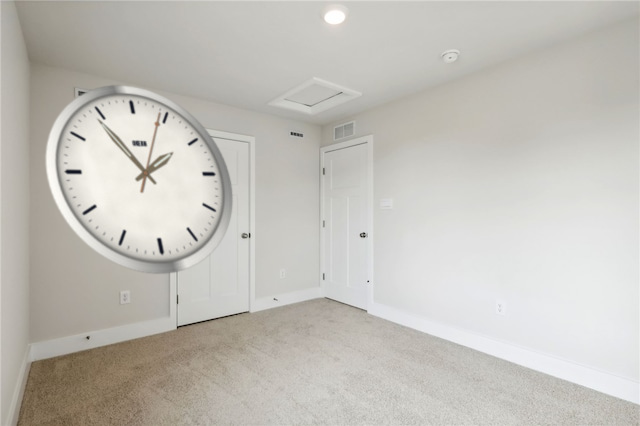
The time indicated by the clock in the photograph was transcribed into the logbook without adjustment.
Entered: 1:54:04
